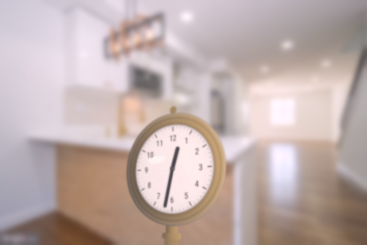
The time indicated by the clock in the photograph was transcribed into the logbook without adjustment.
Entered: 12:32
